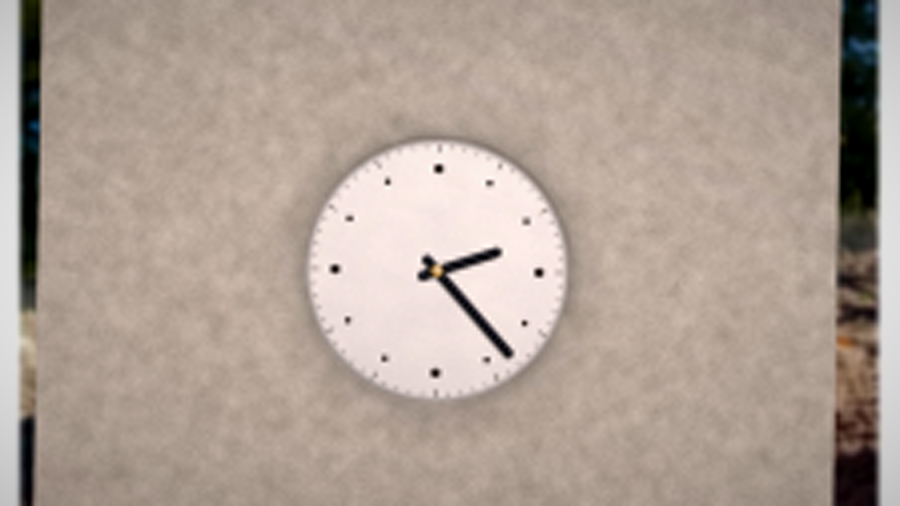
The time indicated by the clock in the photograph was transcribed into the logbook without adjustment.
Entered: 2:23
